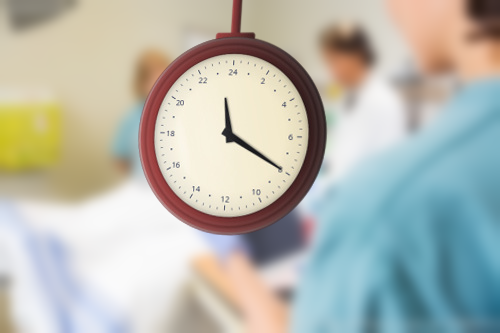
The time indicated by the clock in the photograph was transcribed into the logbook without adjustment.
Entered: 23:20
